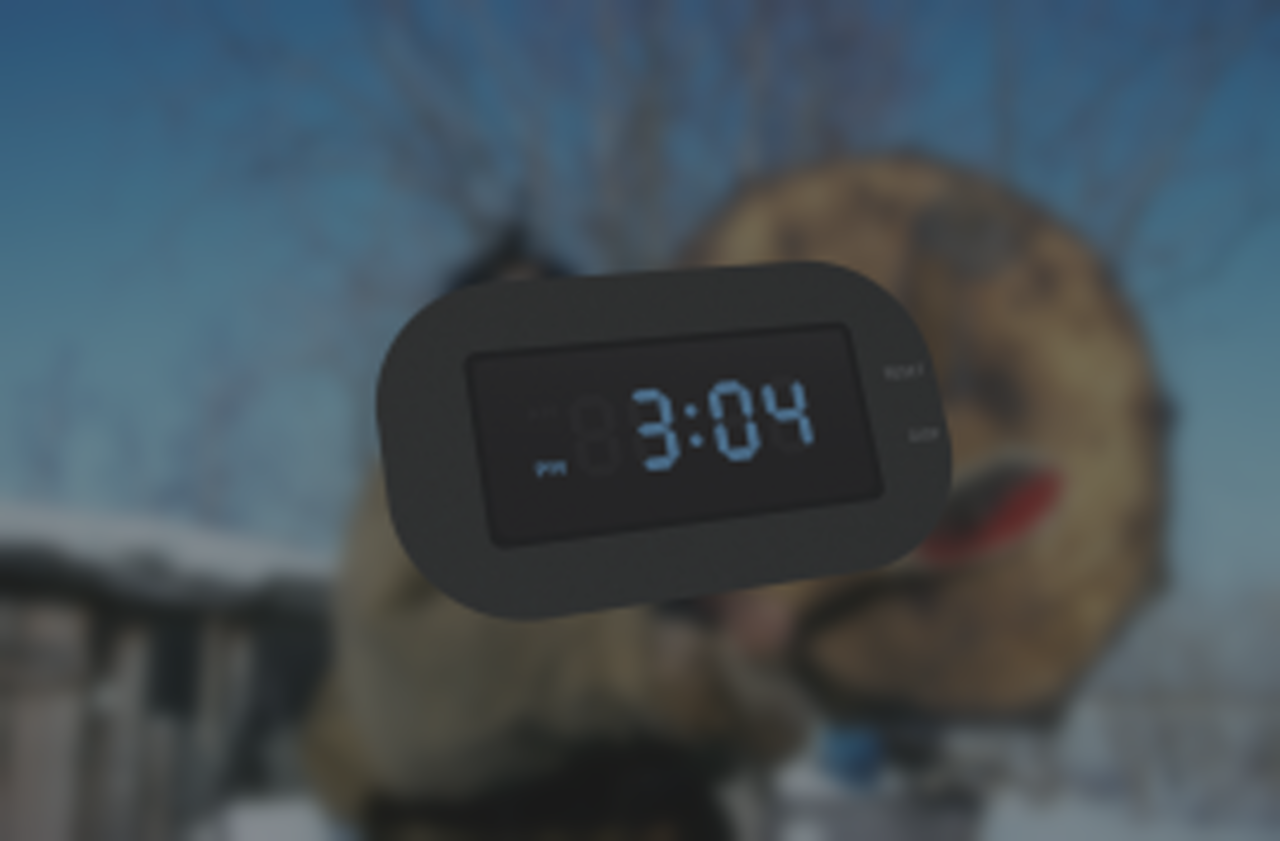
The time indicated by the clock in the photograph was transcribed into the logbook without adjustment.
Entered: 3:04
